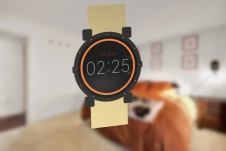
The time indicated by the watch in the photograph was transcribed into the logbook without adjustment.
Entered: 2:25
